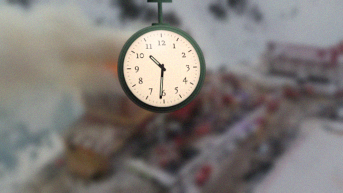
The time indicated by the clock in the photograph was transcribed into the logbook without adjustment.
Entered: 10:31
